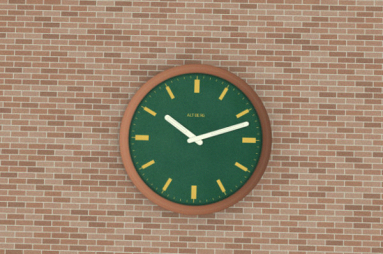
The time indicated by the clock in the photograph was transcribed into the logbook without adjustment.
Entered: 10:12
